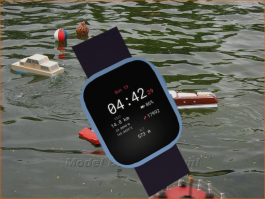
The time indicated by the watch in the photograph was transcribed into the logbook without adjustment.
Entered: 4:42
